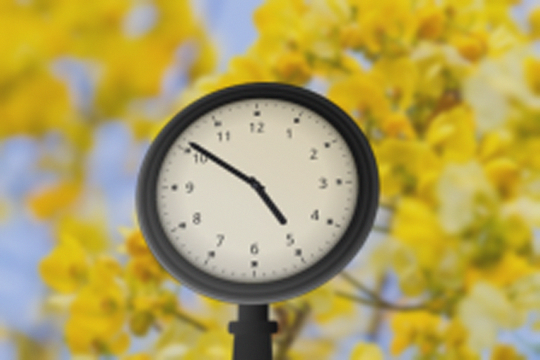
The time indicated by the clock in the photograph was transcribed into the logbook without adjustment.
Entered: 4:51
